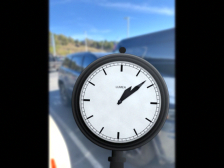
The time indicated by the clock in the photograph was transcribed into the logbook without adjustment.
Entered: 1:08
